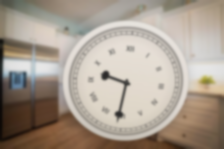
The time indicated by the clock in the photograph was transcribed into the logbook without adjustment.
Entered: 9:31
